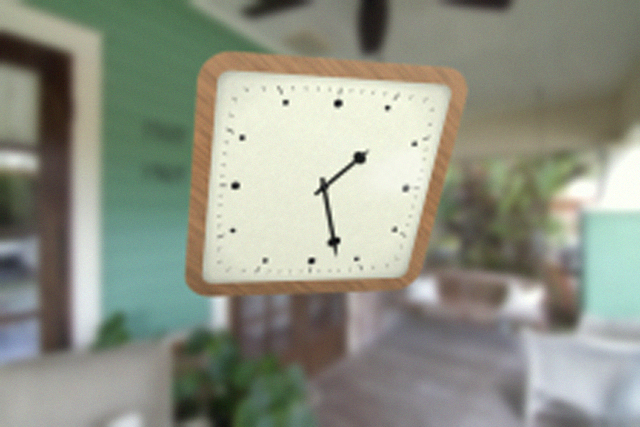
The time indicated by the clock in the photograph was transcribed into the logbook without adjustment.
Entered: 1:27
